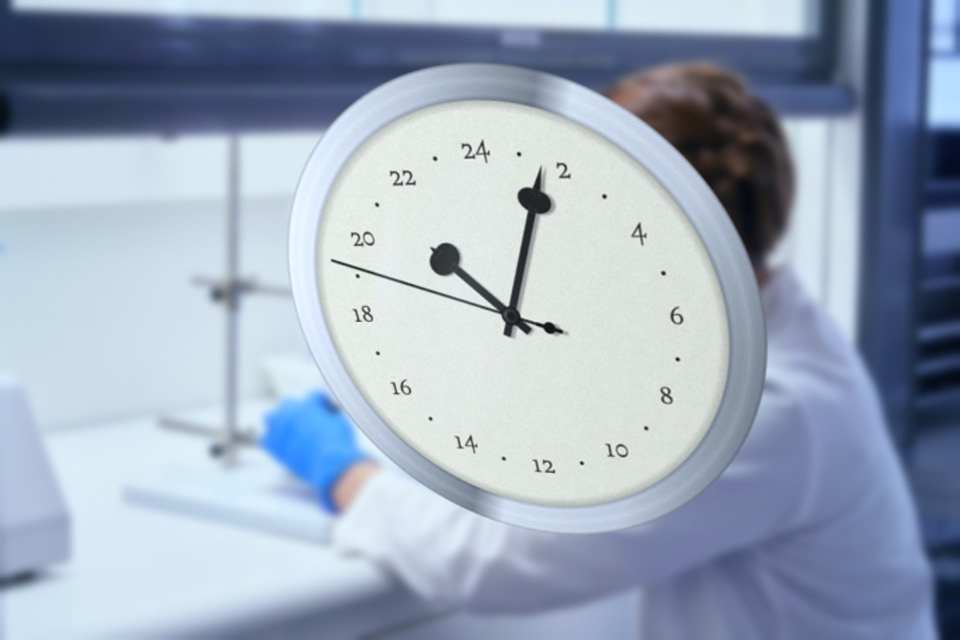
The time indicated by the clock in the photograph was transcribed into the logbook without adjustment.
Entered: 21:03:48
